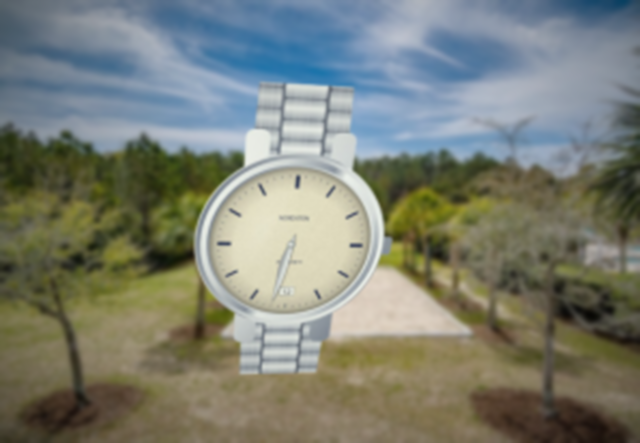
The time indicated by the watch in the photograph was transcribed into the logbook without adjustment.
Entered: 6:32
